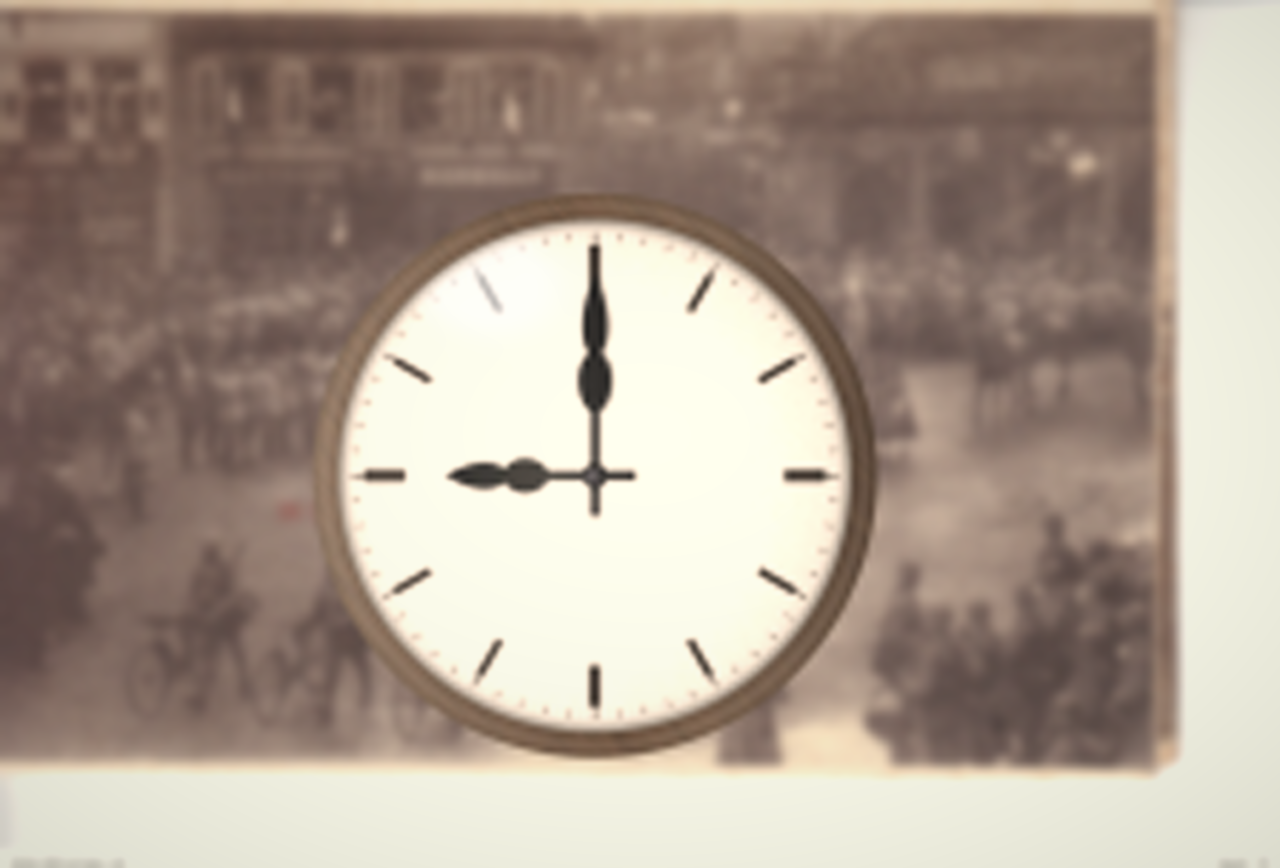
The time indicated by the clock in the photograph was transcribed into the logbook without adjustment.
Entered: 9:00
